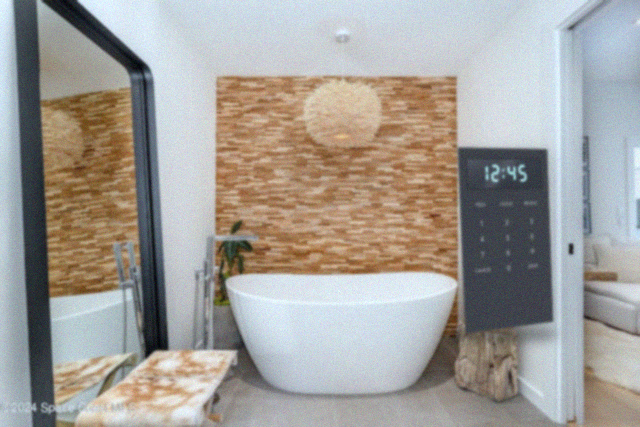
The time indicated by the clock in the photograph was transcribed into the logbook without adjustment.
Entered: 12:45
